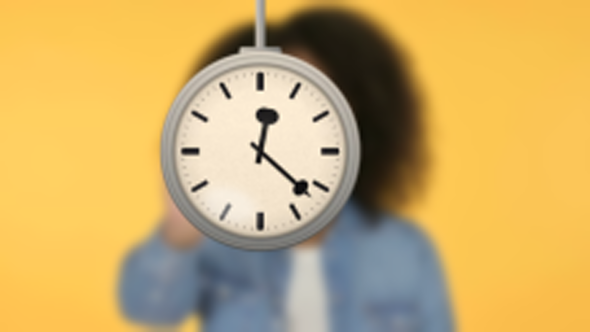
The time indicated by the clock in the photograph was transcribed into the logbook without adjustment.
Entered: 12:22
